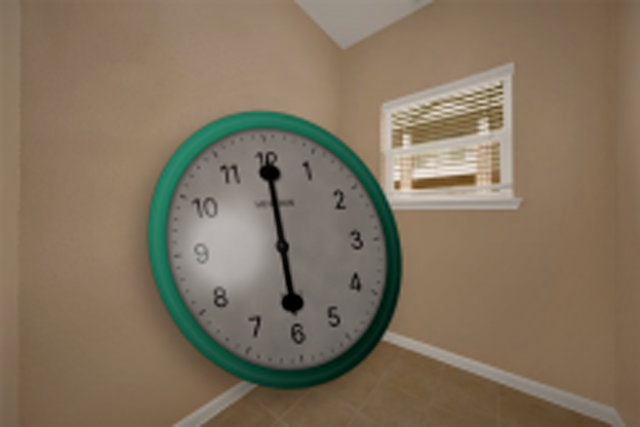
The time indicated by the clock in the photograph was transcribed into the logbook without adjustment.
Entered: 6:00
